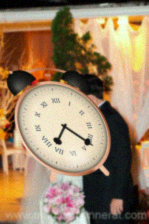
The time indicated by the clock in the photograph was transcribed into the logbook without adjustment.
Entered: 7:22
